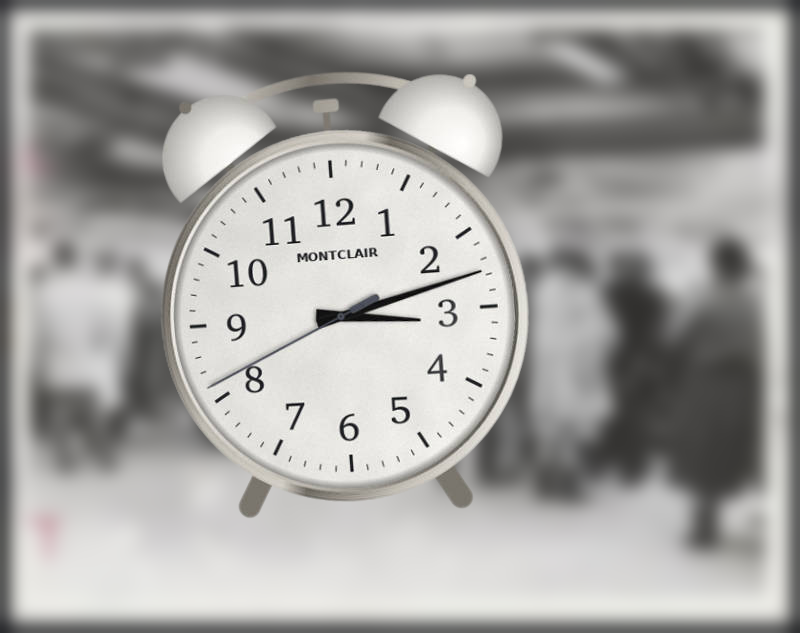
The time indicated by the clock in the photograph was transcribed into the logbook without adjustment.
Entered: 3:12:41
